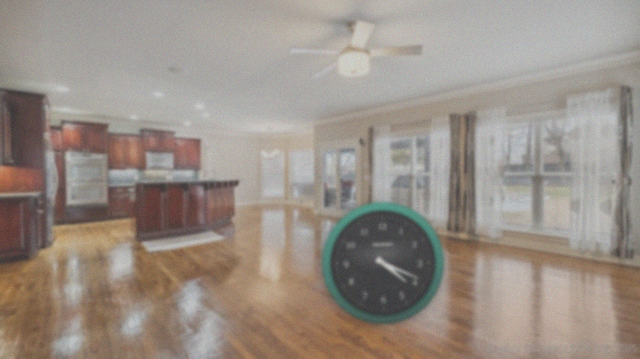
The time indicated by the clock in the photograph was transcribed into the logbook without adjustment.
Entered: 4:19
